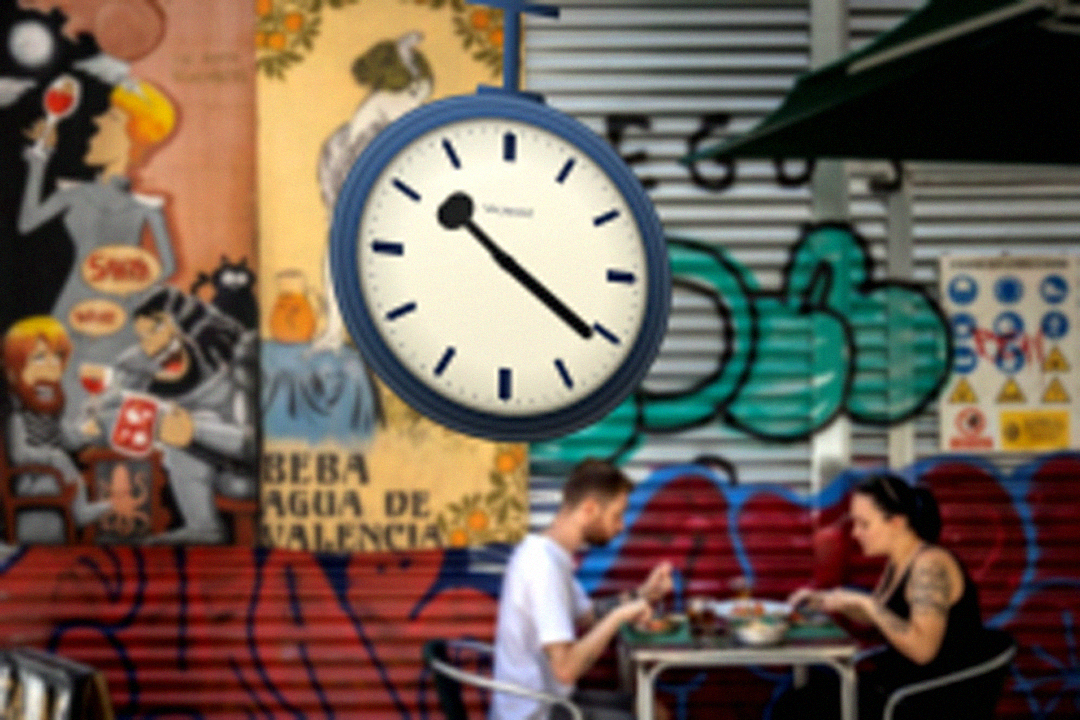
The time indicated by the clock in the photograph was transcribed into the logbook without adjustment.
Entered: 10:21
